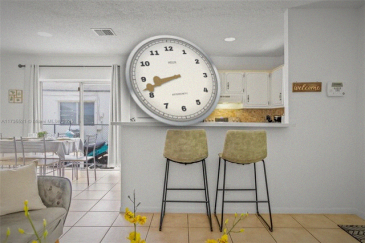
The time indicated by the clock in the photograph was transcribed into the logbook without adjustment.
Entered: 8:42
